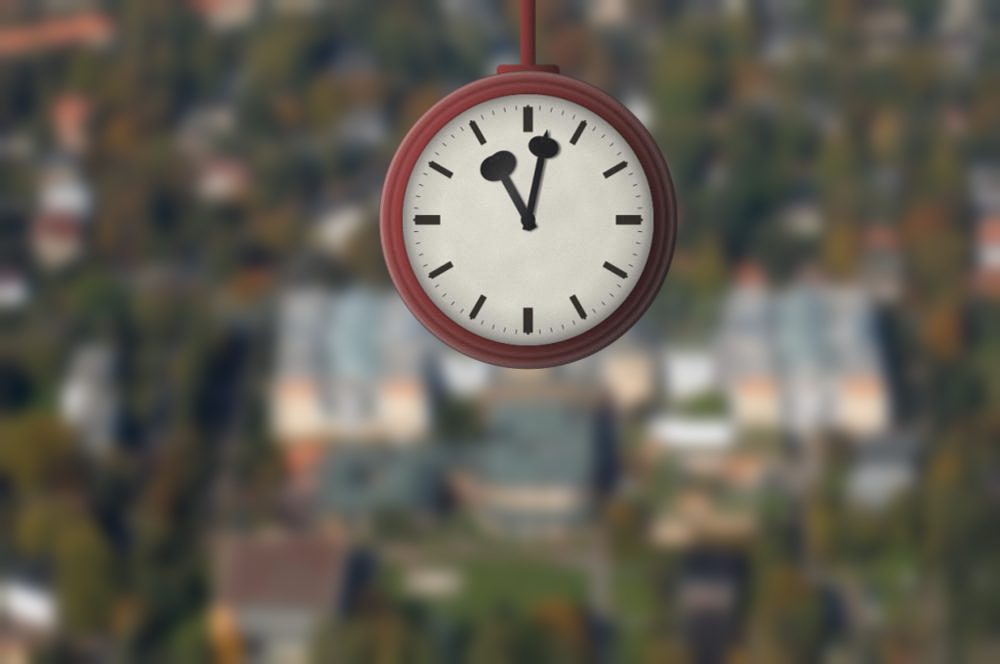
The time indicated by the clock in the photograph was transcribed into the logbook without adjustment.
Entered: 11:02
